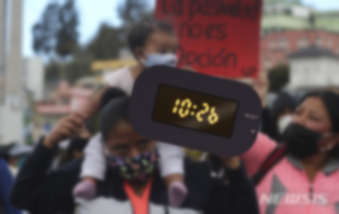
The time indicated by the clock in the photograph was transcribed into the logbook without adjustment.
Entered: 10:26
